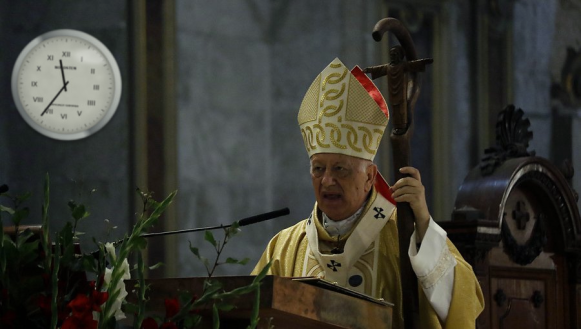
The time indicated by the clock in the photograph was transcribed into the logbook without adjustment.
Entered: 11:36
